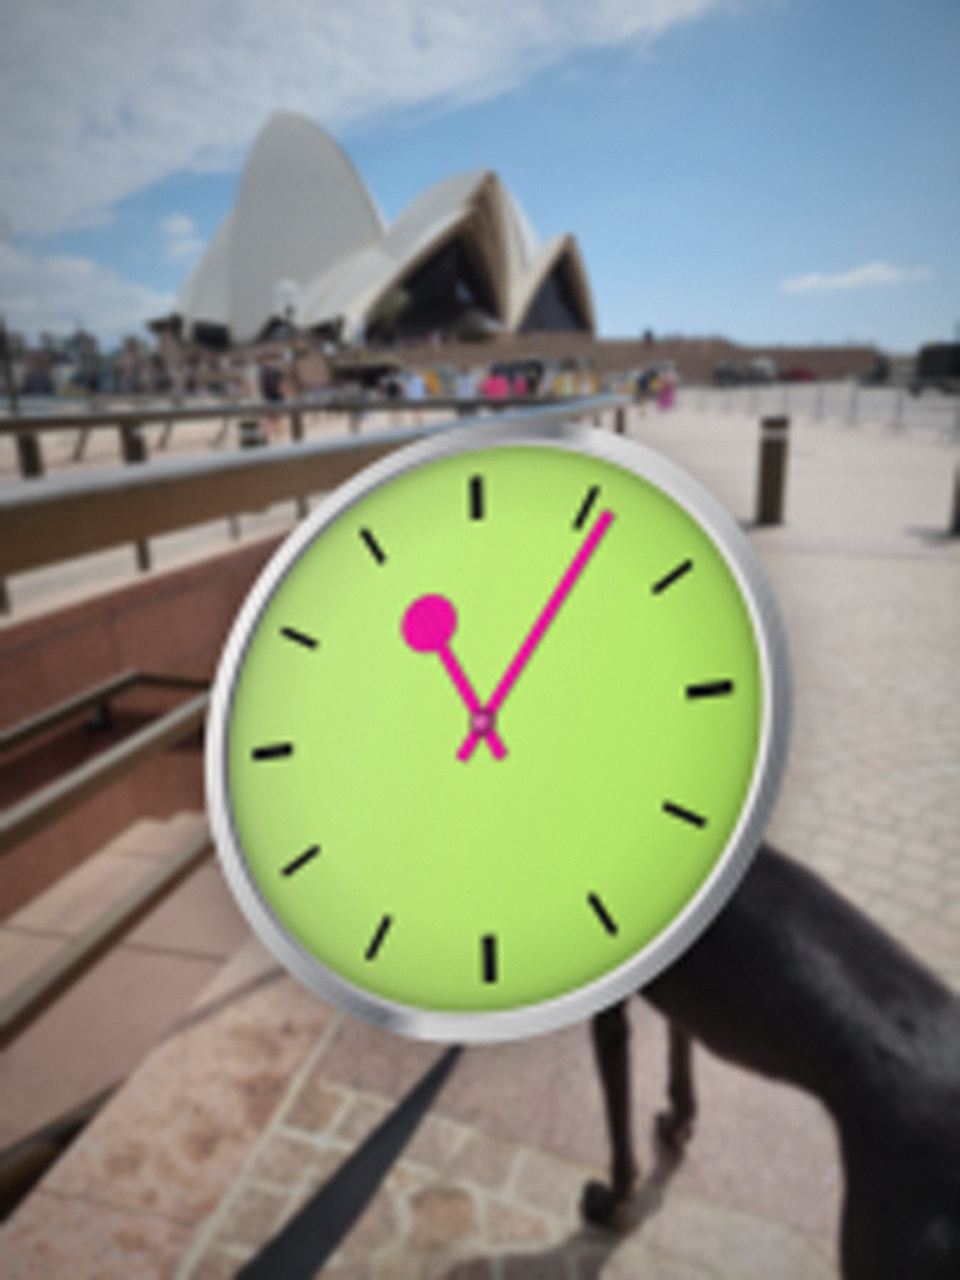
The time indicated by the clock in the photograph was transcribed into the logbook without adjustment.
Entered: 11:06
